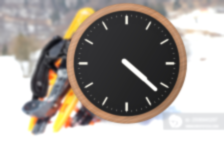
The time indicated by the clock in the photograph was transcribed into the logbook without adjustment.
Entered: 4:22
